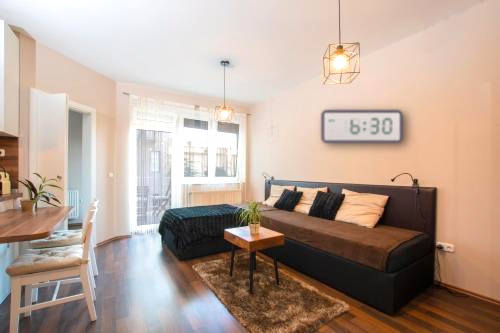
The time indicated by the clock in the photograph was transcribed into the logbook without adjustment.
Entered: 6:30
